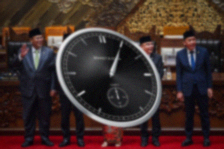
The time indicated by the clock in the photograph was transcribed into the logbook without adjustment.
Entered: 1:05
